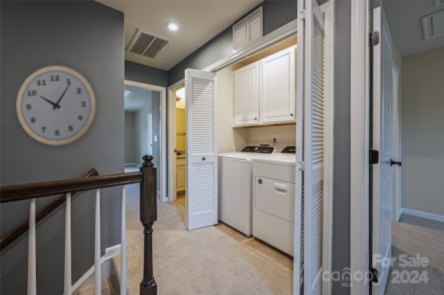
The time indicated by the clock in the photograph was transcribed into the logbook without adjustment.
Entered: 10:06
